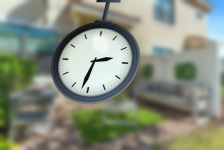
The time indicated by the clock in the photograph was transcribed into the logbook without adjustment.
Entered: 2:32
